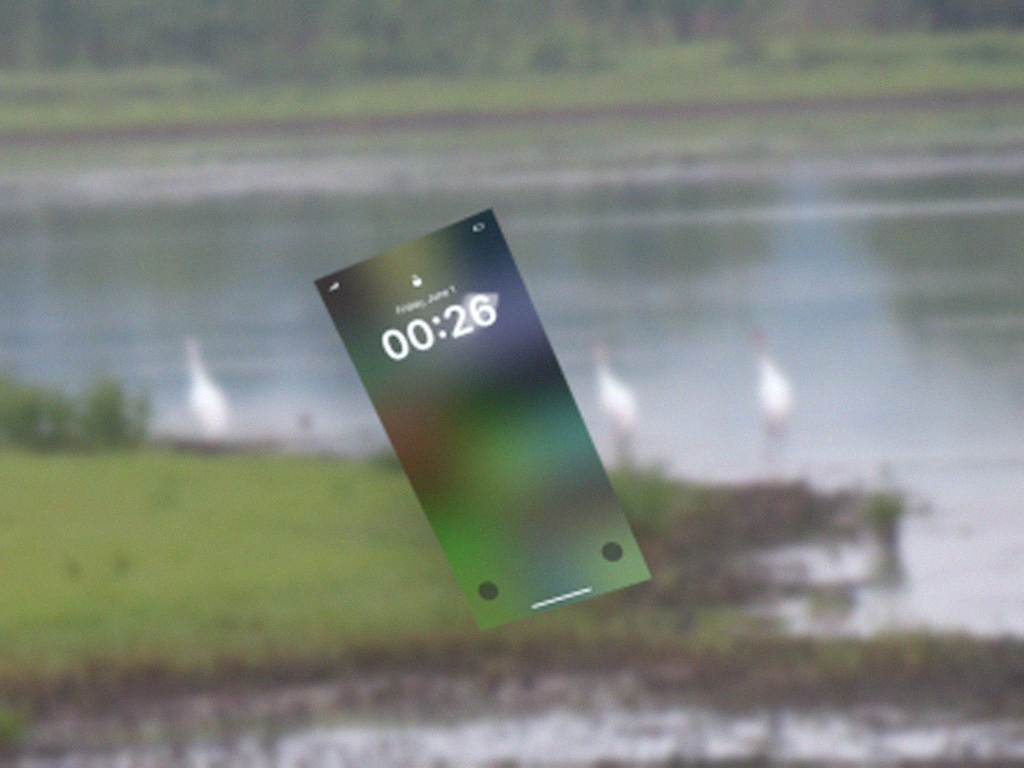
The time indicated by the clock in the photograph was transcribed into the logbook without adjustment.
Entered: 0:26
